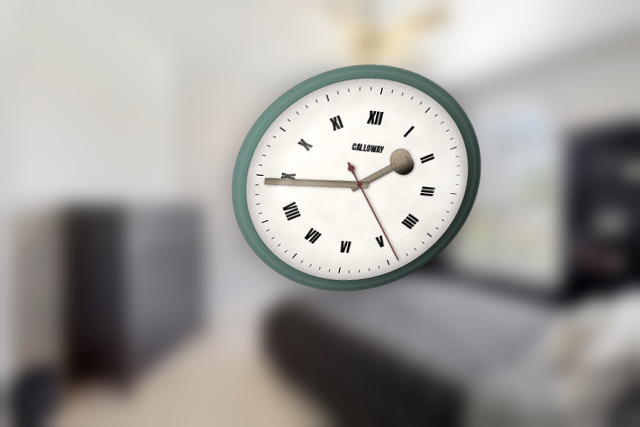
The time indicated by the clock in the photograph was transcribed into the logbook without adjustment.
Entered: 1:44:24
